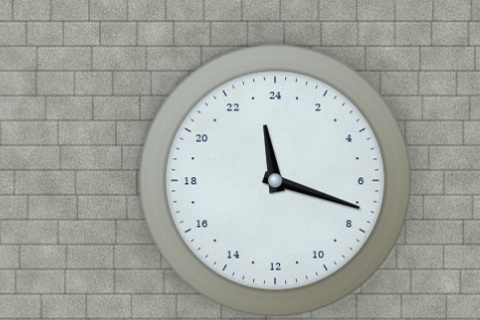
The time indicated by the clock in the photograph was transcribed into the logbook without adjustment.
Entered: 23:18
